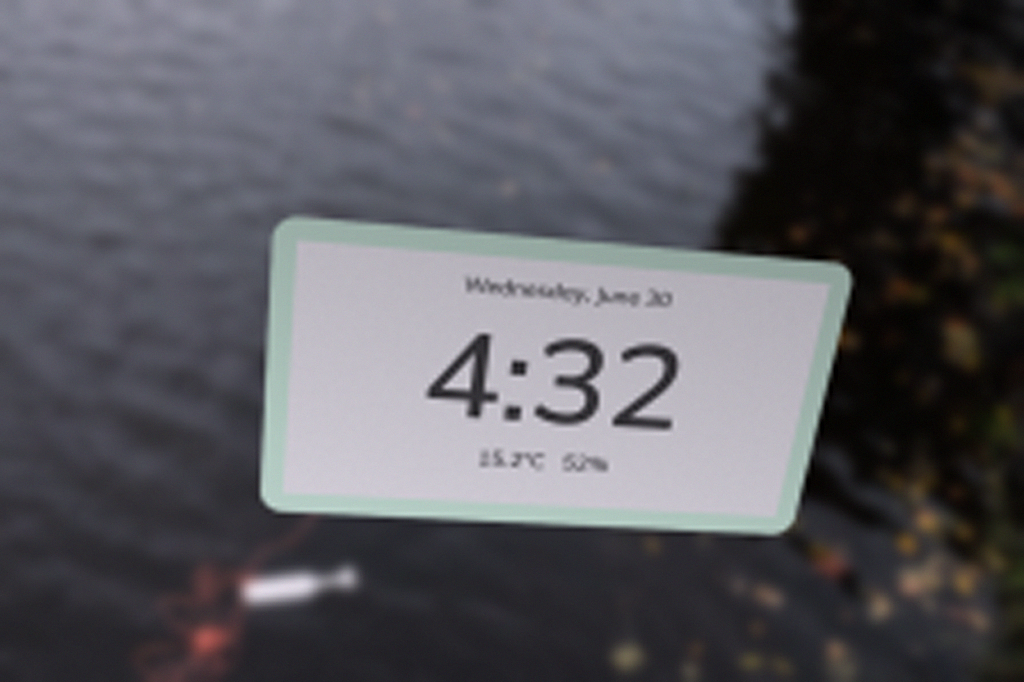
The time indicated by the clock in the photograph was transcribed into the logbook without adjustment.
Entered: 4:32
